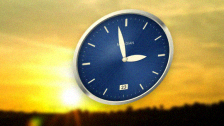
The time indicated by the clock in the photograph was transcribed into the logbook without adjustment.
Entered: 2:58
